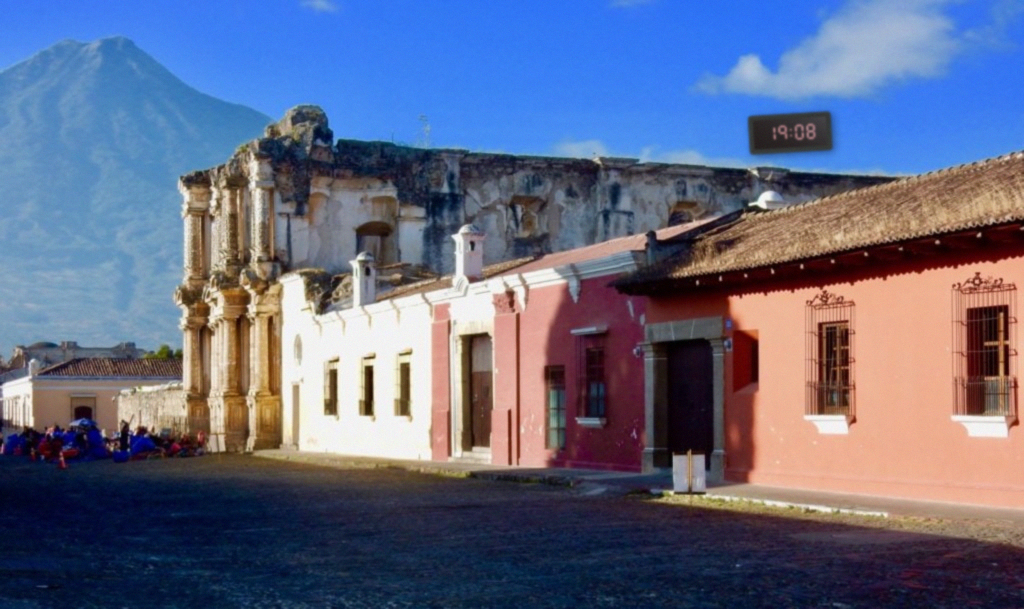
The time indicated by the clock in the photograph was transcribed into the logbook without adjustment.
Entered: 19:08
